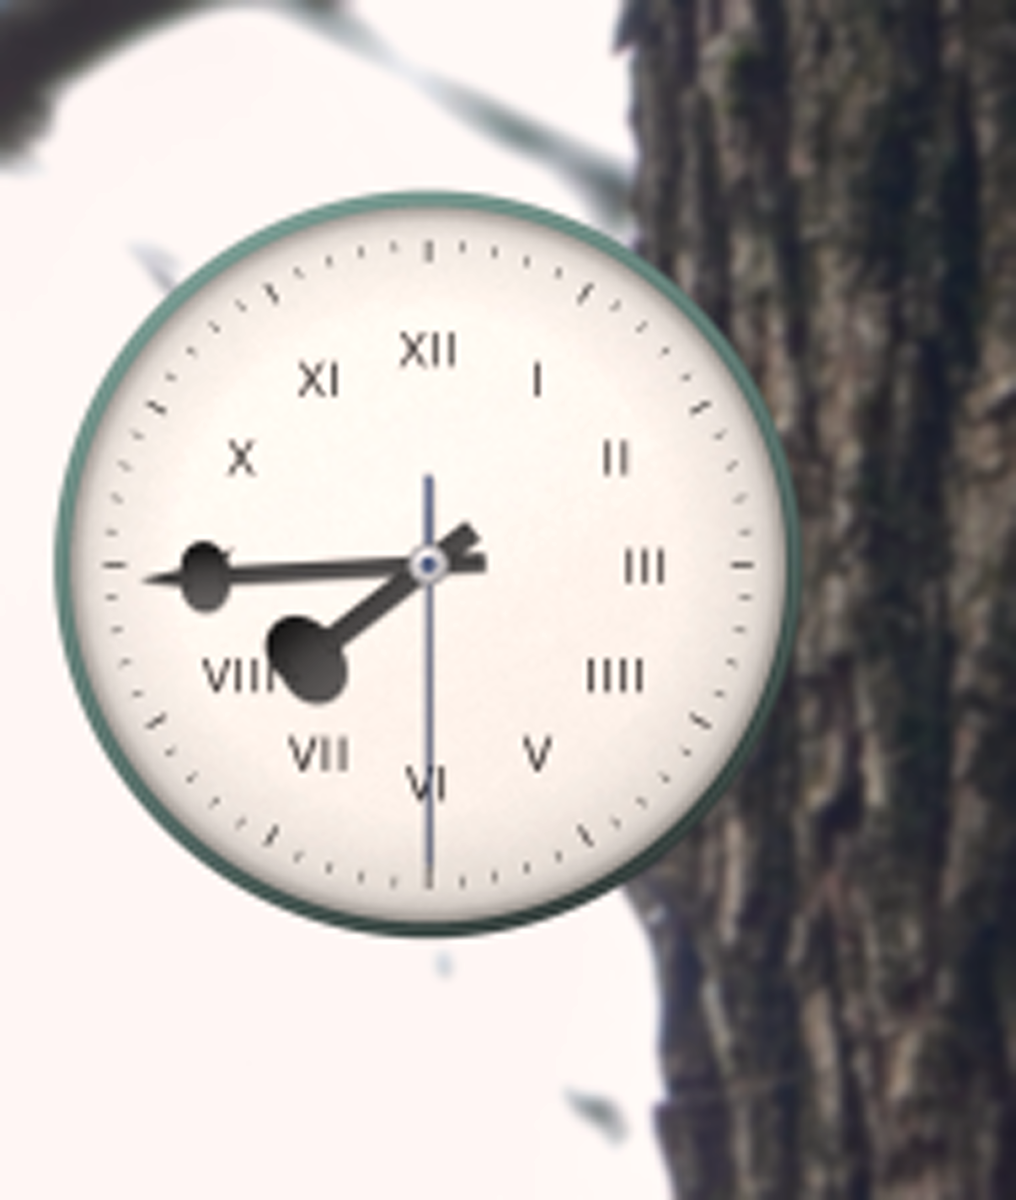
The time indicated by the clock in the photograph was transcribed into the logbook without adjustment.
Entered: 7:44:30
